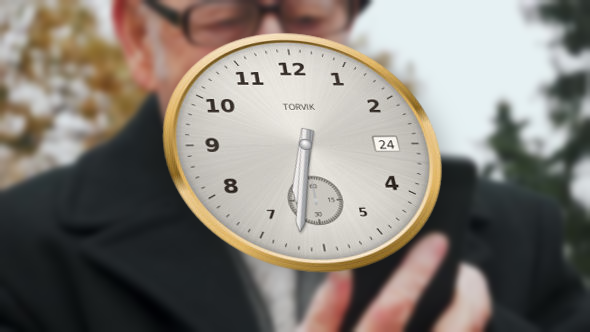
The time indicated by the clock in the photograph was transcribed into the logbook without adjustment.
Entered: 6:32
